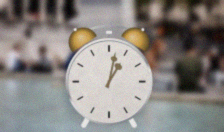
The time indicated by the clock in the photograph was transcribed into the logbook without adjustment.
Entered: 1:02
